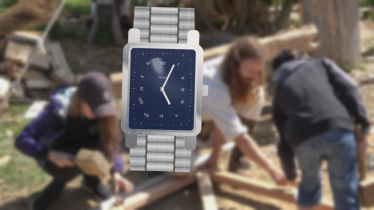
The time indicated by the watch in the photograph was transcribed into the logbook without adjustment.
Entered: 5:04
